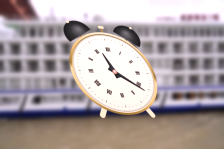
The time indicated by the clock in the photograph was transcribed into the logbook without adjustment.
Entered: 11:21
